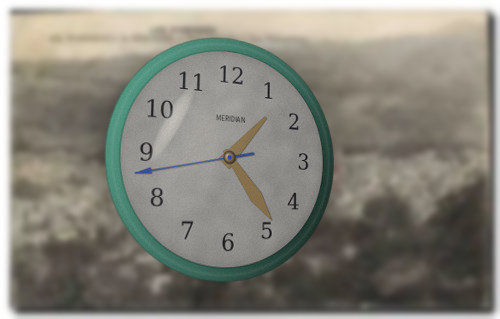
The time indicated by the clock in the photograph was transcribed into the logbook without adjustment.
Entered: 1:23:43
